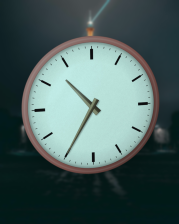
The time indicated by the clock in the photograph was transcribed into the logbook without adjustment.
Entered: 10:35
